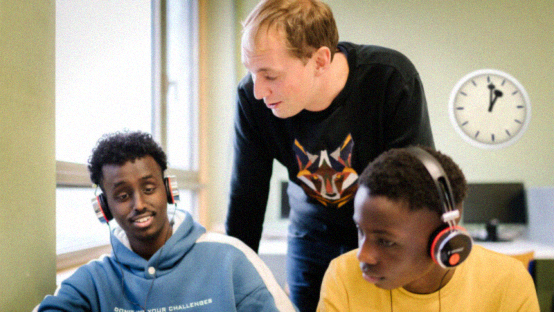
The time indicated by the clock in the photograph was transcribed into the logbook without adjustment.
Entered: 1:01
